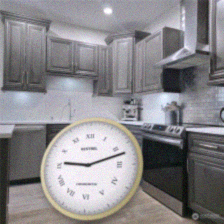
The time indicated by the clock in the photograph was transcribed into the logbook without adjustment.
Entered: 9:12
